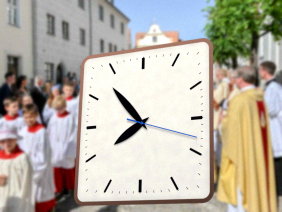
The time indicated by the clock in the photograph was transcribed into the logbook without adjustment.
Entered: 7:53:18
